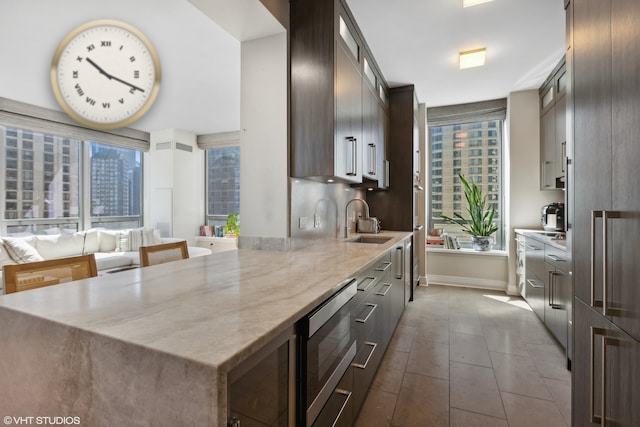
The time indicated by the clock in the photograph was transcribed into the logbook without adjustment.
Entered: 10:19
